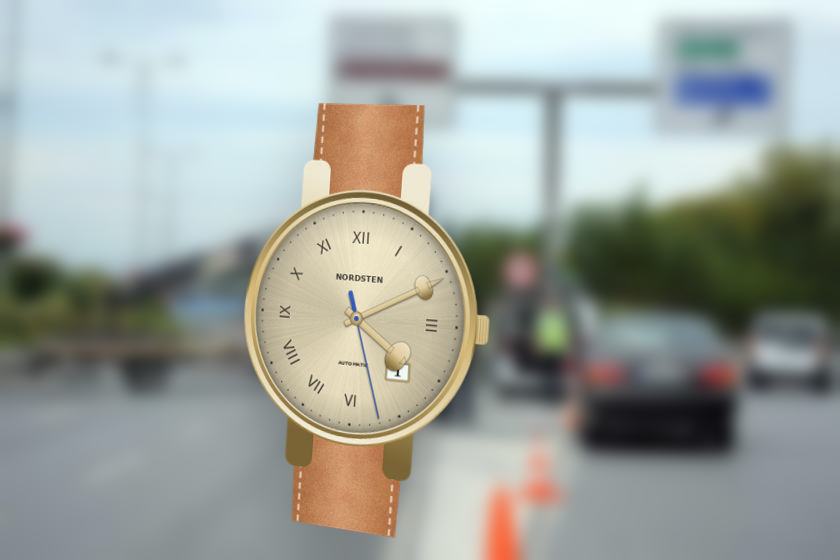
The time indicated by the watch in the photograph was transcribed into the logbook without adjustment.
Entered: 4:10:27
